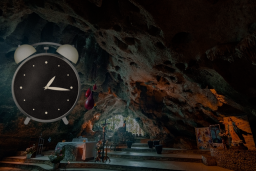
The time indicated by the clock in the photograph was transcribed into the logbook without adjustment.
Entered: 1:16
